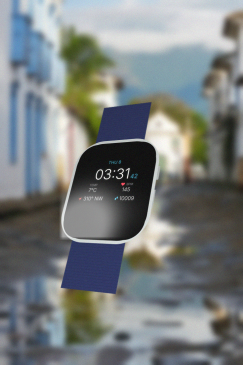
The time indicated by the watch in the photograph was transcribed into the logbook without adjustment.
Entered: 3:31
